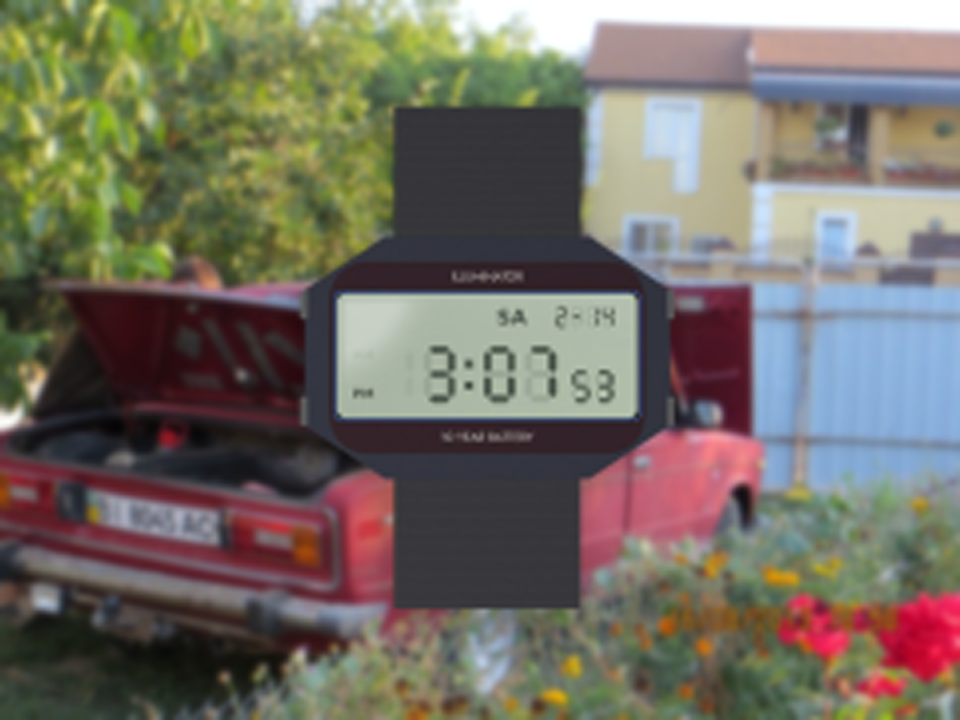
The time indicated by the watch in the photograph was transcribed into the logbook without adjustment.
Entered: 3:07:53
